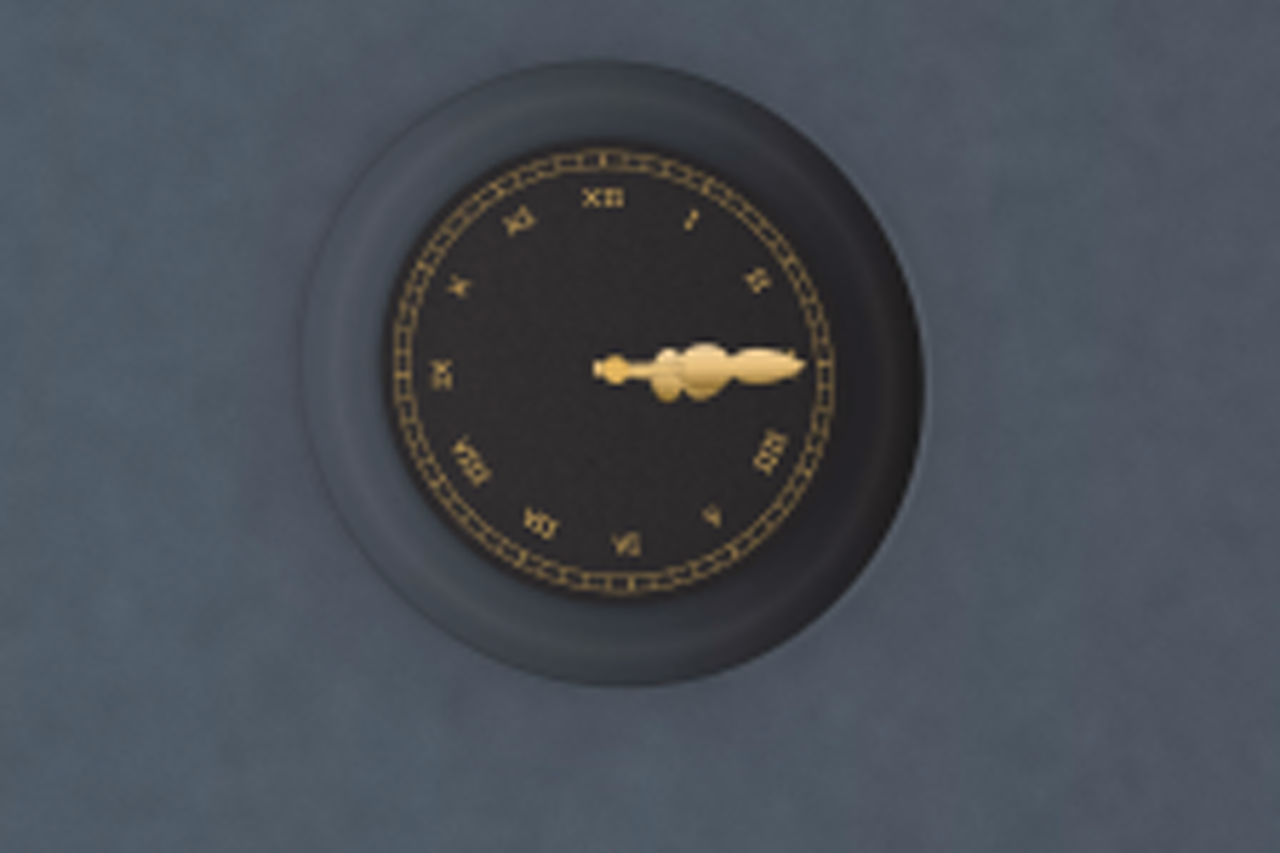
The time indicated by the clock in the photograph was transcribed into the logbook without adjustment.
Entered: 3:15
